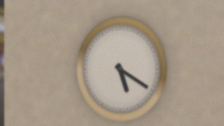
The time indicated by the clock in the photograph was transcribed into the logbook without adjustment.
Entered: 5:20
